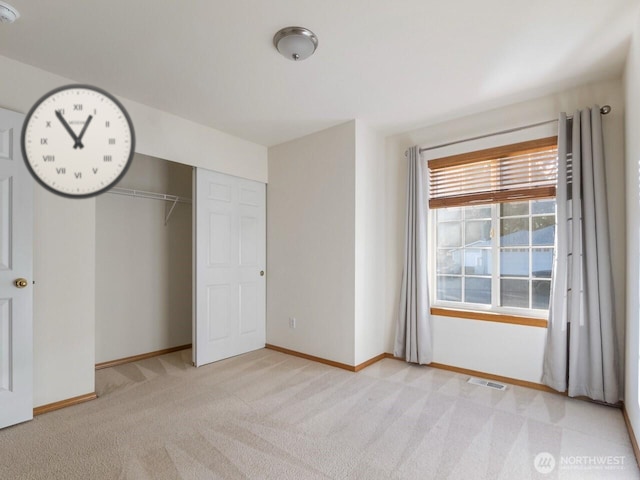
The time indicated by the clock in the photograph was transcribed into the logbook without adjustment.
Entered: 12:54
